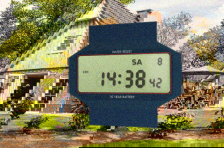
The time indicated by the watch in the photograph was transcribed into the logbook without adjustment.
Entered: 14:38:42
